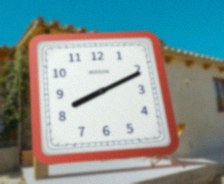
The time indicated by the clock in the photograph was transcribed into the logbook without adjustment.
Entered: 8:11
